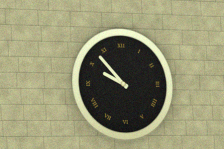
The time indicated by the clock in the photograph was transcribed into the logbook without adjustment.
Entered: 9:53
